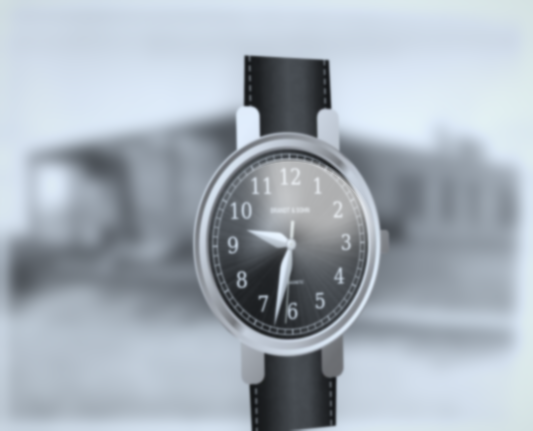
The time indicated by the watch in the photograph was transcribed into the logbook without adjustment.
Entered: 9:32:31
